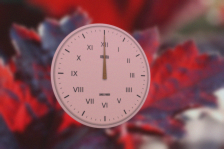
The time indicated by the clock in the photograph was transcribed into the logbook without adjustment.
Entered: 12:00
